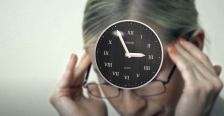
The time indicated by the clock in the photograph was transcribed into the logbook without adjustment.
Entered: 2:55
